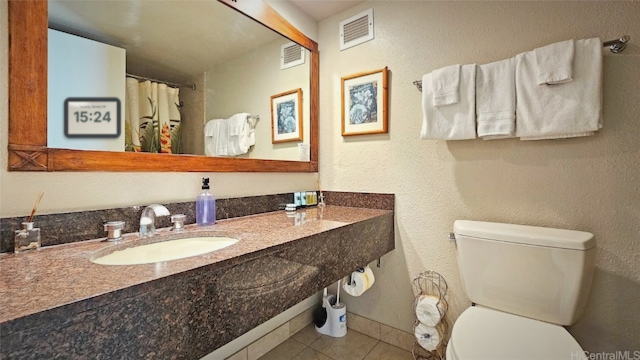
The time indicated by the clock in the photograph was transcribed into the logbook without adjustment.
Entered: 15:24
